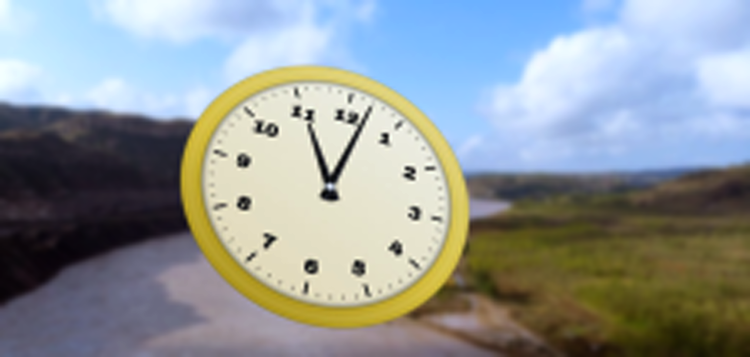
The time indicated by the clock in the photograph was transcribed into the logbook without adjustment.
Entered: 11:02
